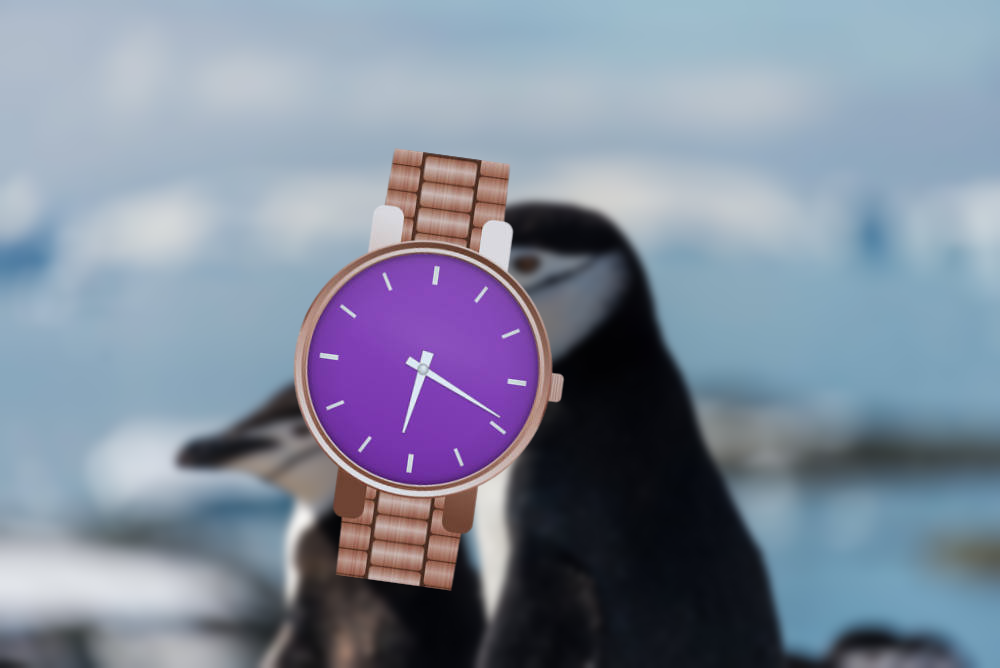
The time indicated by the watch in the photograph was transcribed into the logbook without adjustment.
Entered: 6:19
